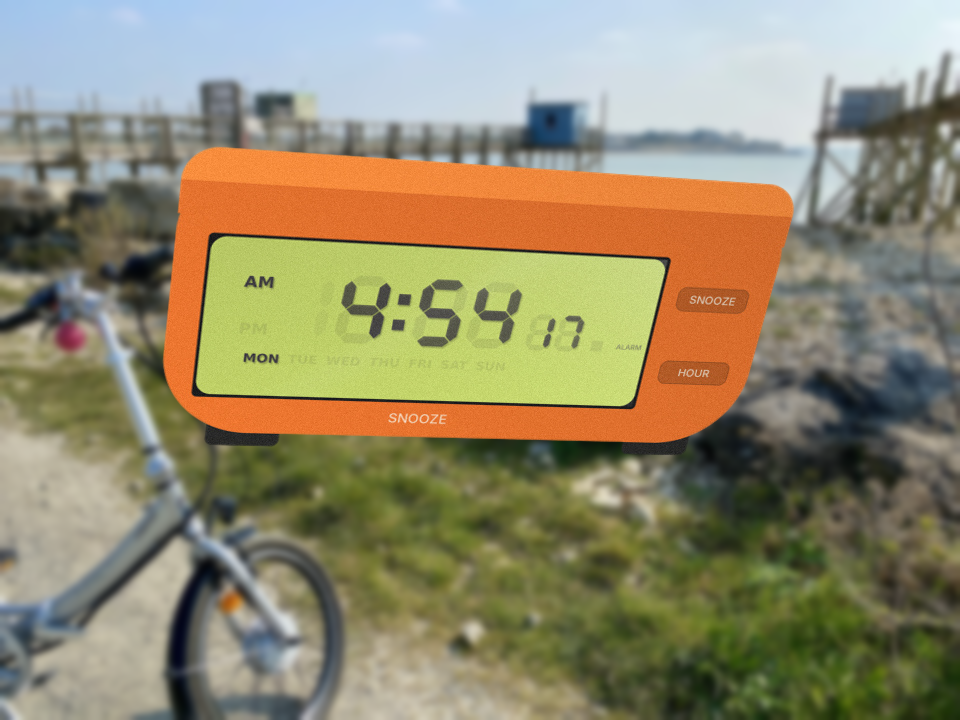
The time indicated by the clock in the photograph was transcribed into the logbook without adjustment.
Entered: 4:54:17
